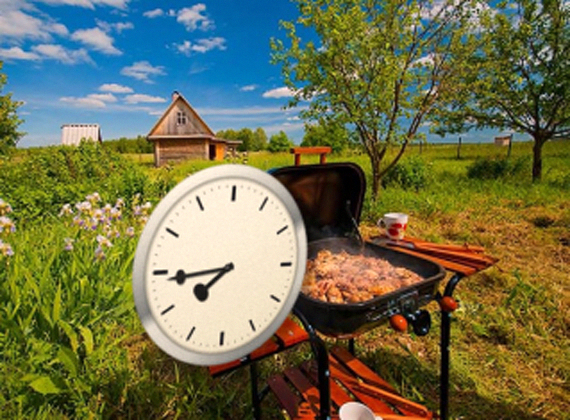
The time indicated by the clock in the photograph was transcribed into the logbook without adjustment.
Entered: 7:44
